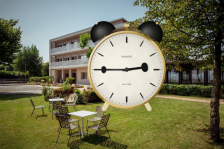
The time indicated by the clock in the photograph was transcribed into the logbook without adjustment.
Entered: 2:45
